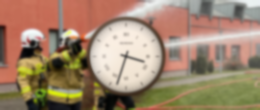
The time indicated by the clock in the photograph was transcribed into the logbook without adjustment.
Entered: 3:33
